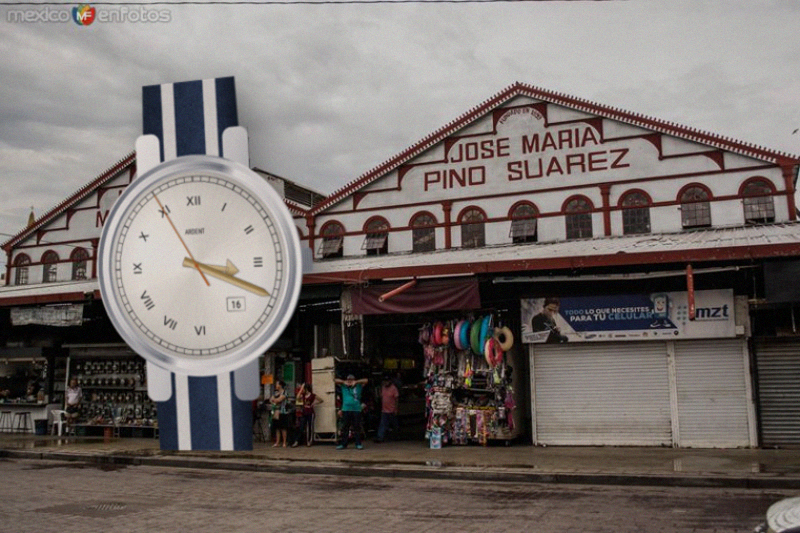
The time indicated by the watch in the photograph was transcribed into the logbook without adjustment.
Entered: 3:18:55
